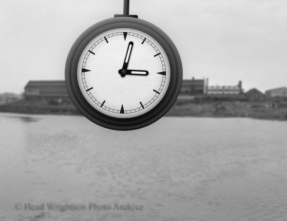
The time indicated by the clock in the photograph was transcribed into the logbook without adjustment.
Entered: 3:02
